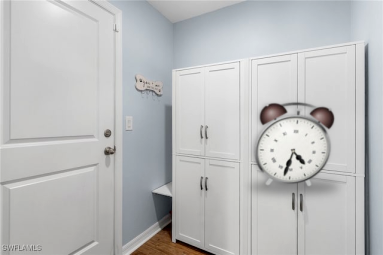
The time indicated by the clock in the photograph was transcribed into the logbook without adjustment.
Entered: 4:32
